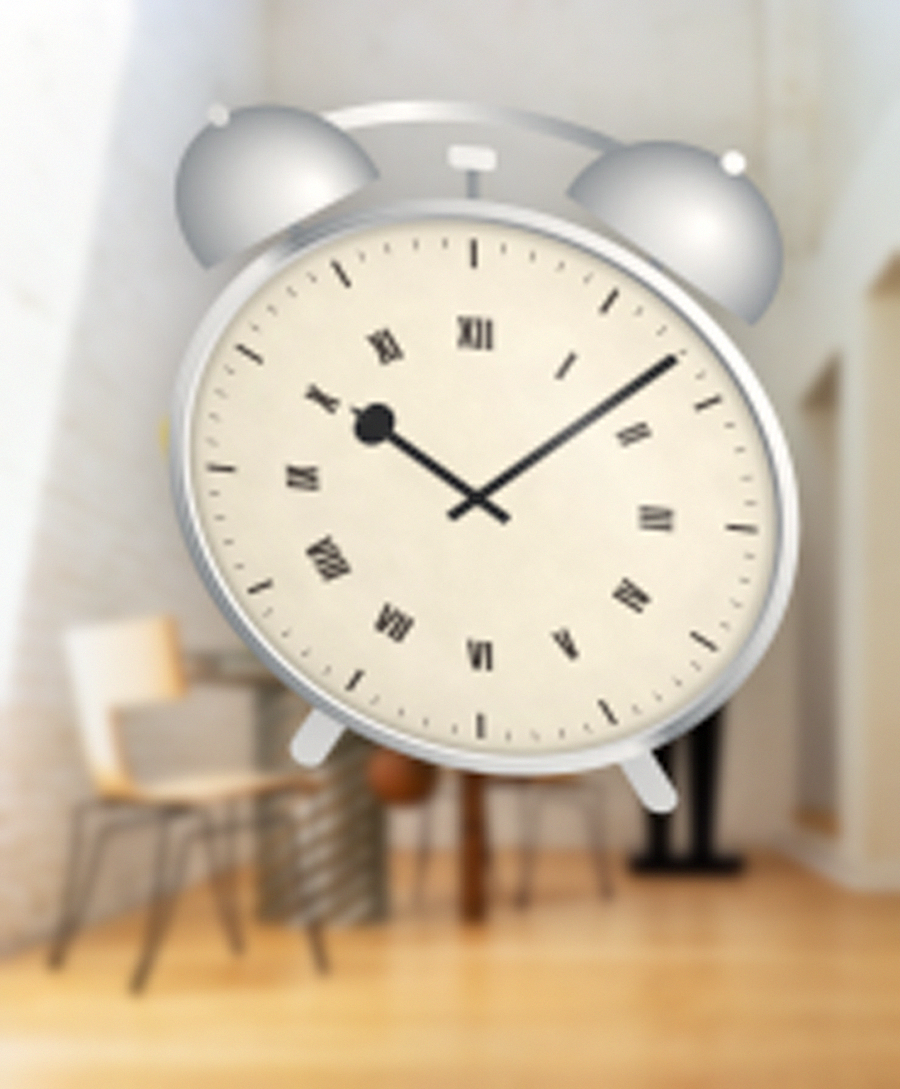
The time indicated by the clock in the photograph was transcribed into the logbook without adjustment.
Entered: 10:08
